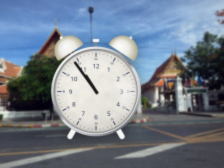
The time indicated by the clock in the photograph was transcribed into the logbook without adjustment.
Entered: 10:54
